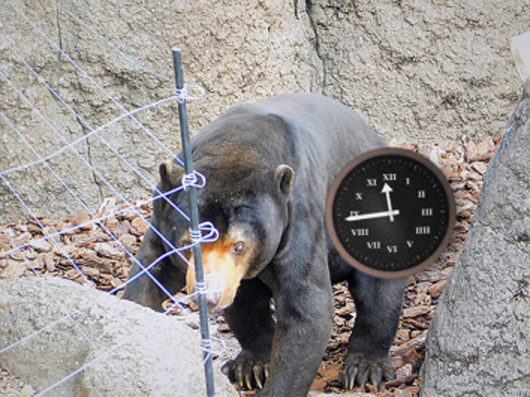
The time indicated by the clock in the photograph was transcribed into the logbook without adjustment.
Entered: 11:44
